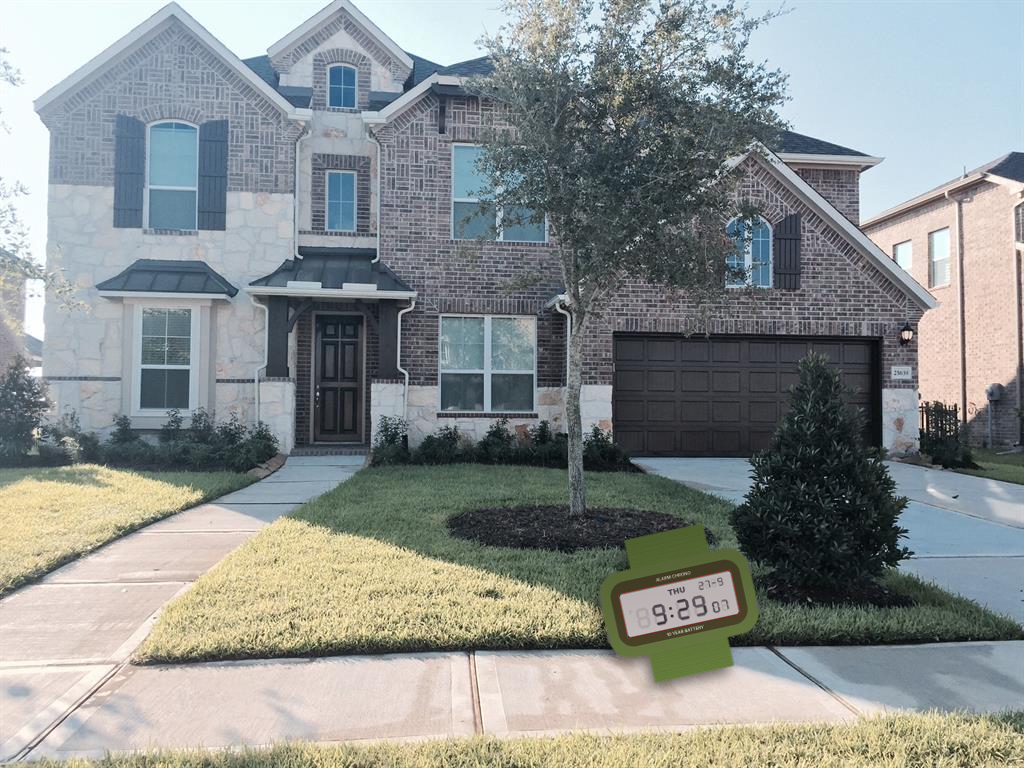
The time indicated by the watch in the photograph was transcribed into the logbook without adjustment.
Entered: 9:29:07
